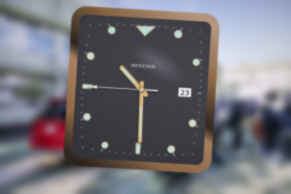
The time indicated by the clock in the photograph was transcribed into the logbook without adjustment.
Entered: 10:29:45
